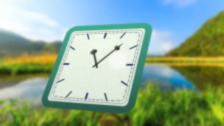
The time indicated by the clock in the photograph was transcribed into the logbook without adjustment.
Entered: 11:07
